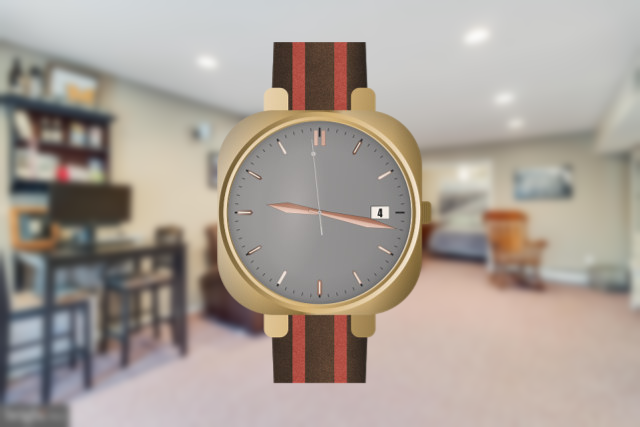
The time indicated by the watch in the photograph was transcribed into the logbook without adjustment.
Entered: 9:16:59
